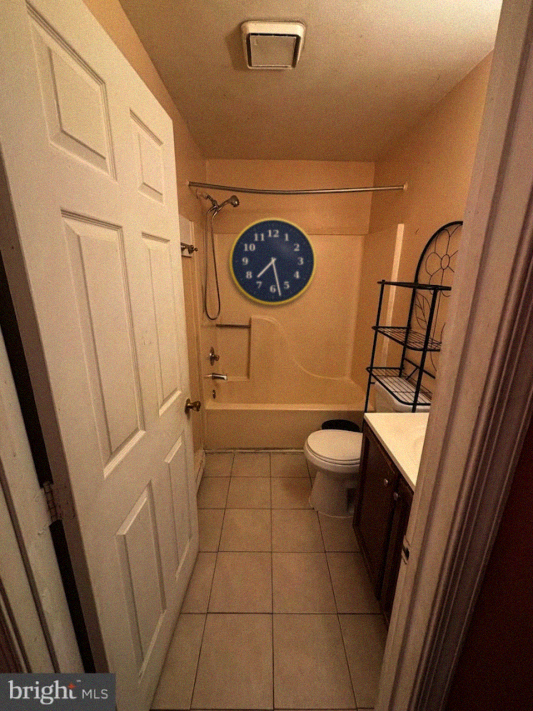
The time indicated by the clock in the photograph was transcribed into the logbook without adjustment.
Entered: 7:28
